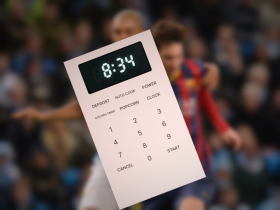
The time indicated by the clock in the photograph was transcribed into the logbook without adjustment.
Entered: 8:34
